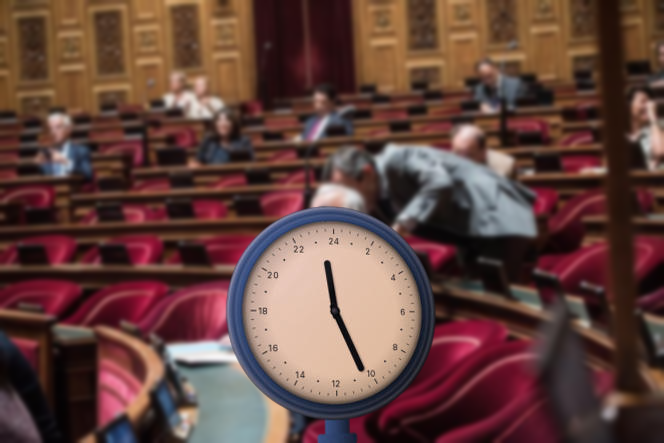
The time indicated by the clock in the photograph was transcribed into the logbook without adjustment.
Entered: 23:26
